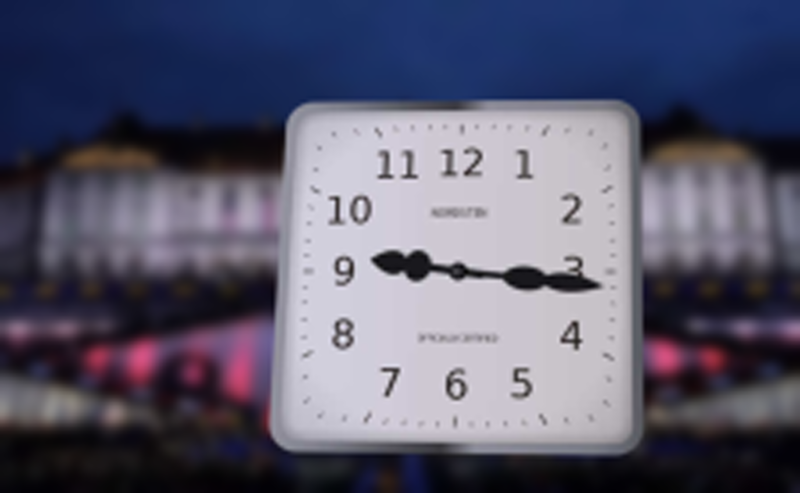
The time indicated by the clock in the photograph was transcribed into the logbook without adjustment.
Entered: 9:16
